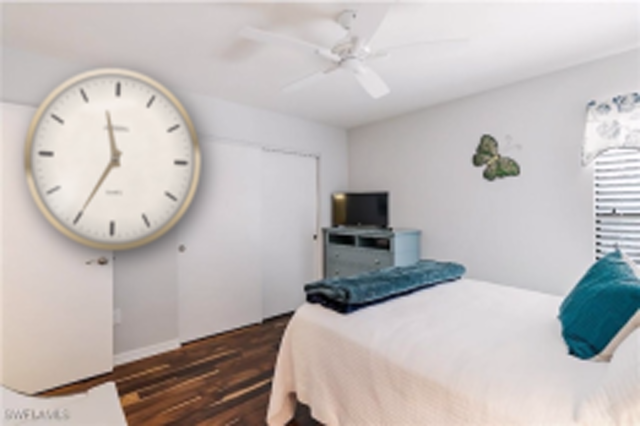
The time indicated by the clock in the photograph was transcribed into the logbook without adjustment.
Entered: 11:35
